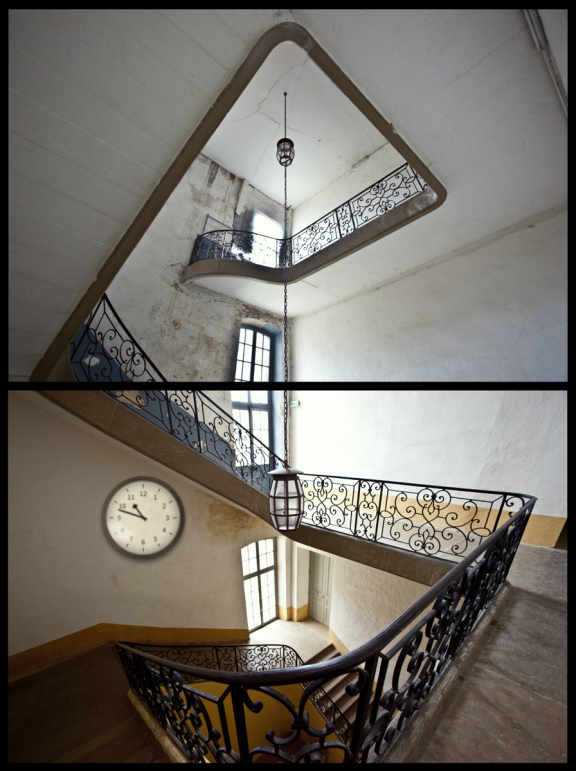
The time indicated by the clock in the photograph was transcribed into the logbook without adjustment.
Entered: 10:48
